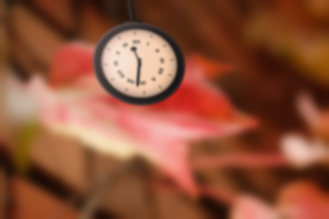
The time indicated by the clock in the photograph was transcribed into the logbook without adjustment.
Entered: 11:32
